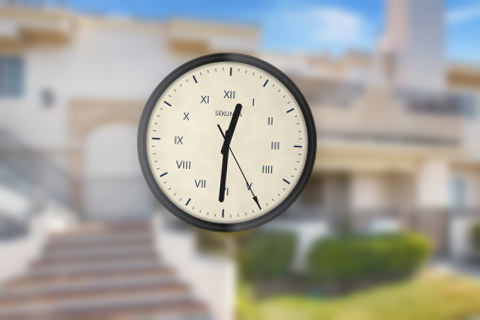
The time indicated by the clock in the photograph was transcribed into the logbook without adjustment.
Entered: 12:30:25
